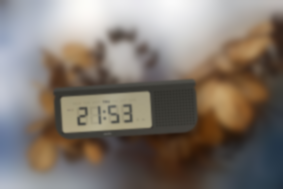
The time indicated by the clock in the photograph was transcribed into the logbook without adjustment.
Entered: 21:53
